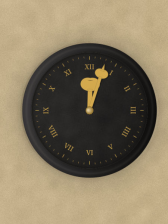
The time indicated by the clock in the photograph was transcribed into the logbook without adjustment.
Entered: 12:03
